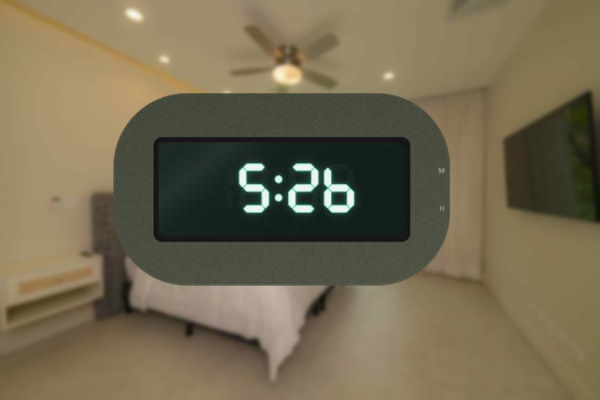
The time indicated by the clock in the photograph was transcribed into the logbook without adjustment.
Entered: 5:26
